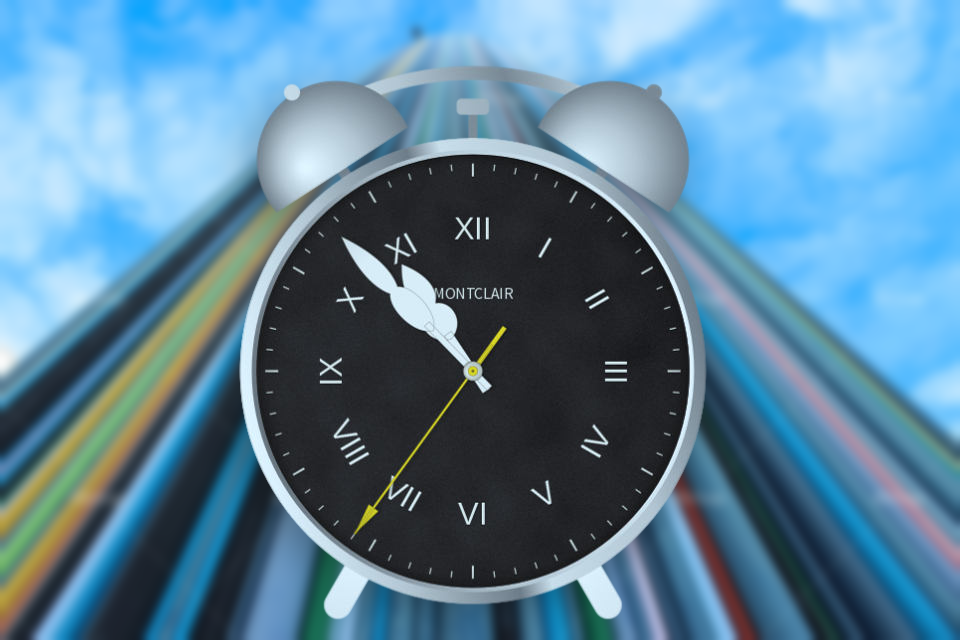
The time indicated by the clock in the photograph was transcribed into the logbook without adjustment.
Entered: 10:52:36
